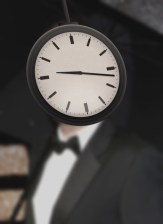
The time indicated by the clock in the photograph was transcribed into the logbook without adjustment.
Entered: 9:17
